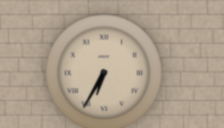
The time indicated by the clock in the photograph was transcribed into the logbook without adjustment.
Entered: 6:35
